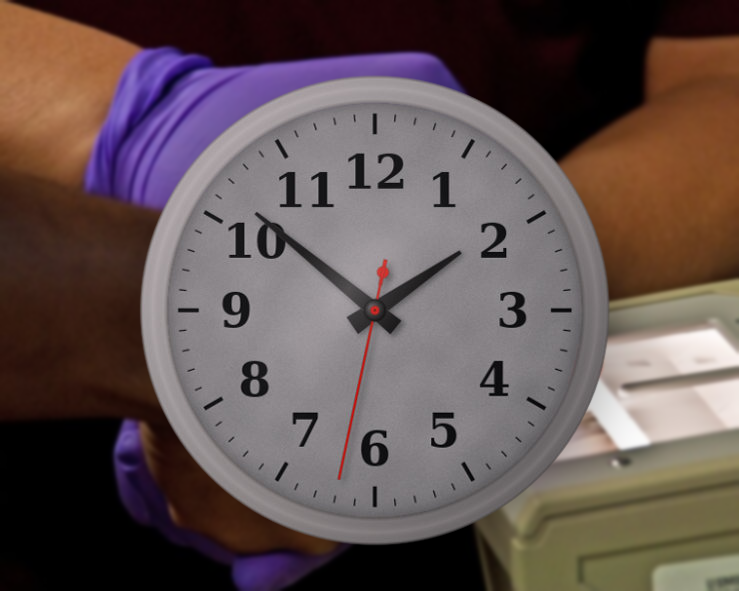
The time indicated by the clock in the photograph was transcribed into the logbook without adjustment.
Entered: 1:51:32
